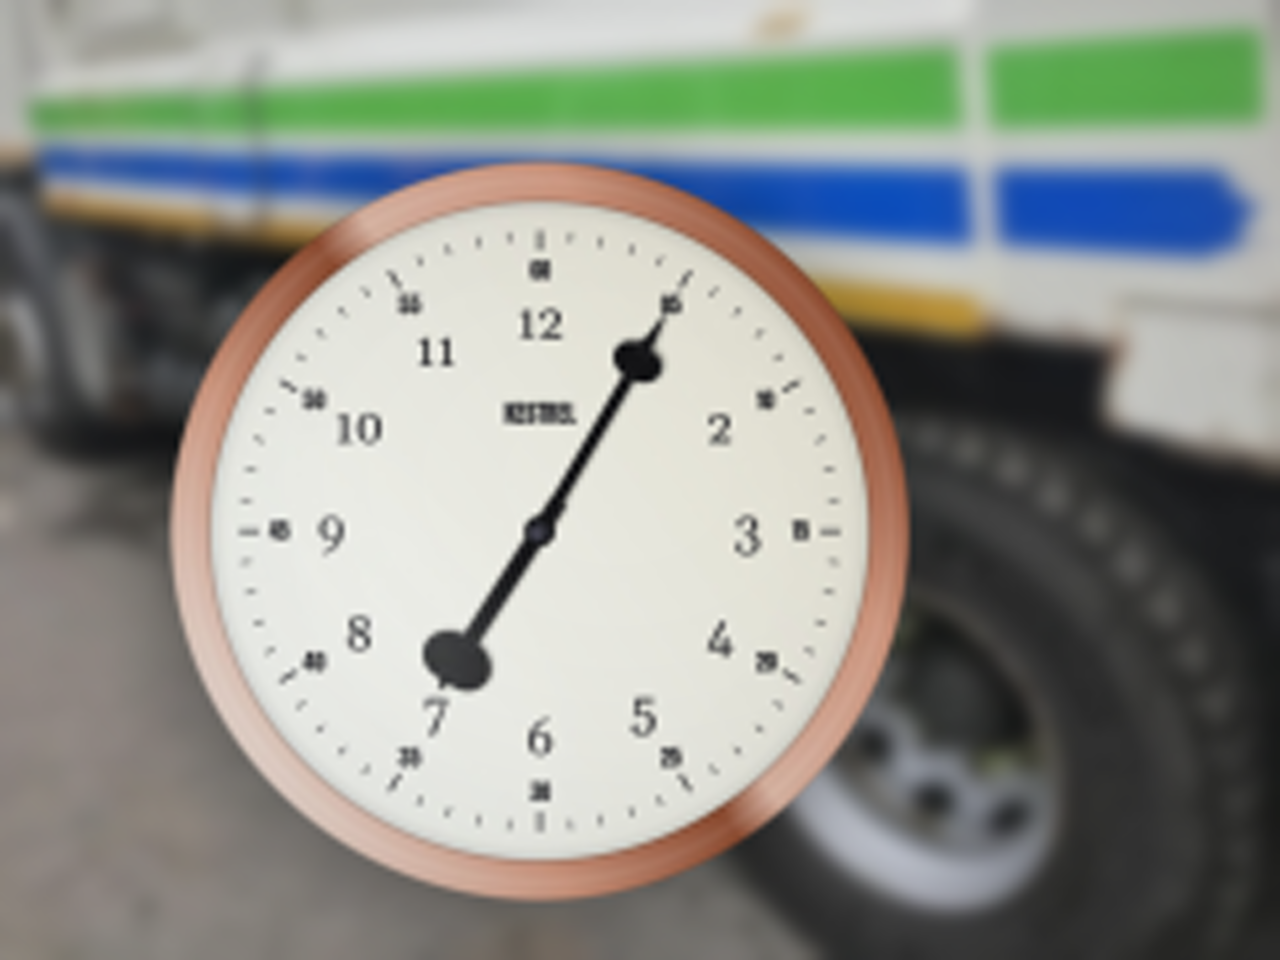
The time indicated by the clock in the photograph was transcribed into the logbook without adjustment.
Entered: 7:05
